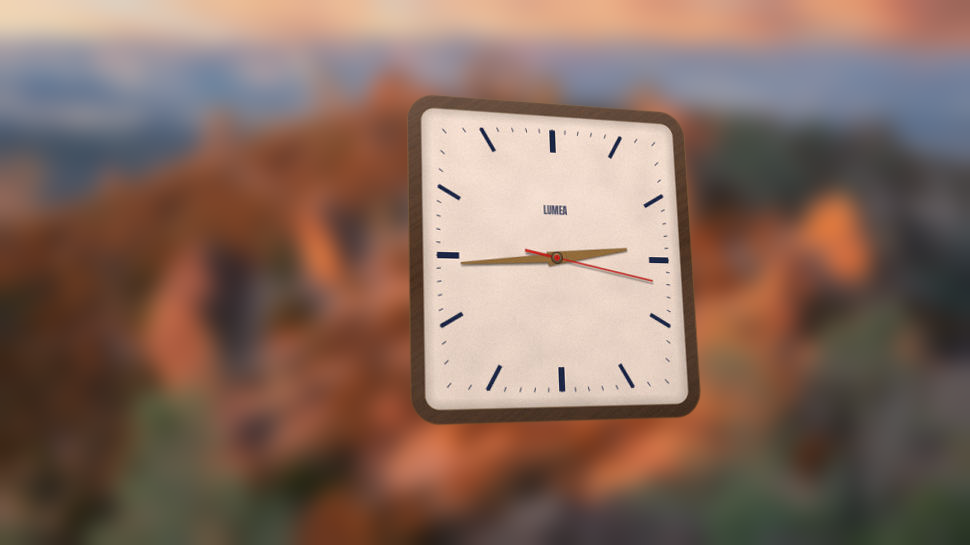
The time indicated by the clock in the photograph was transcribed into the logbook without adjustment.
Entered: 2:44:17
